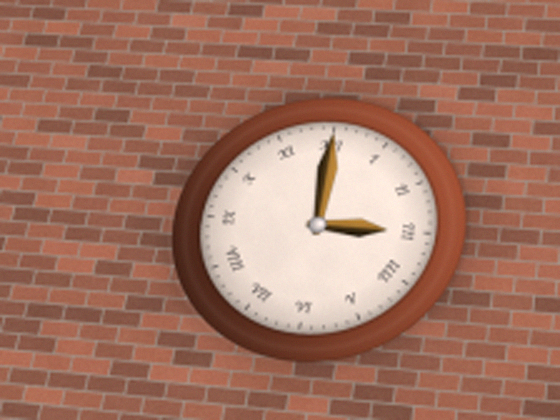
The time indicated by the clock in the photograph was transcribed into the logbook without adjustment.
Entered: 3:00
